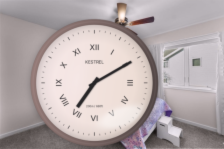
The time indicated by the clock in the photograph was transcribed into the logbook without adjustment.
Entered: 7:10
